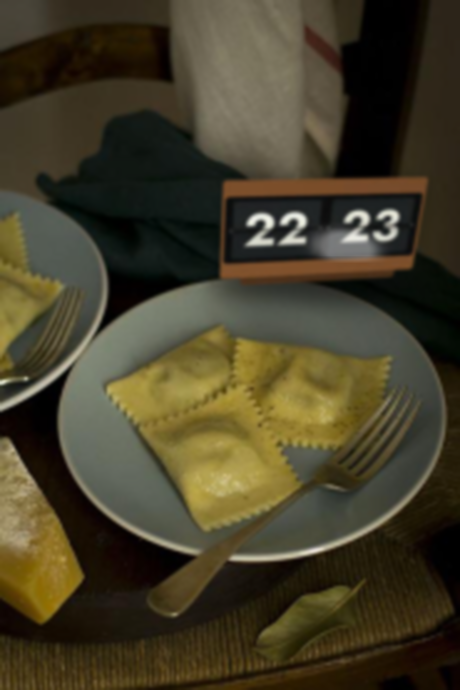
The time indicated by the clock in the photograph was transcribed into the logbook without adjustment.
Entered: 22:23
